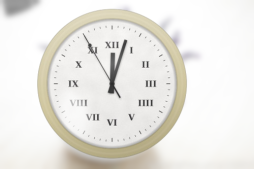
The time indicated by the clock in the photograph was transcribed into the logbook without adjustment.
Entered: 12:02:55
